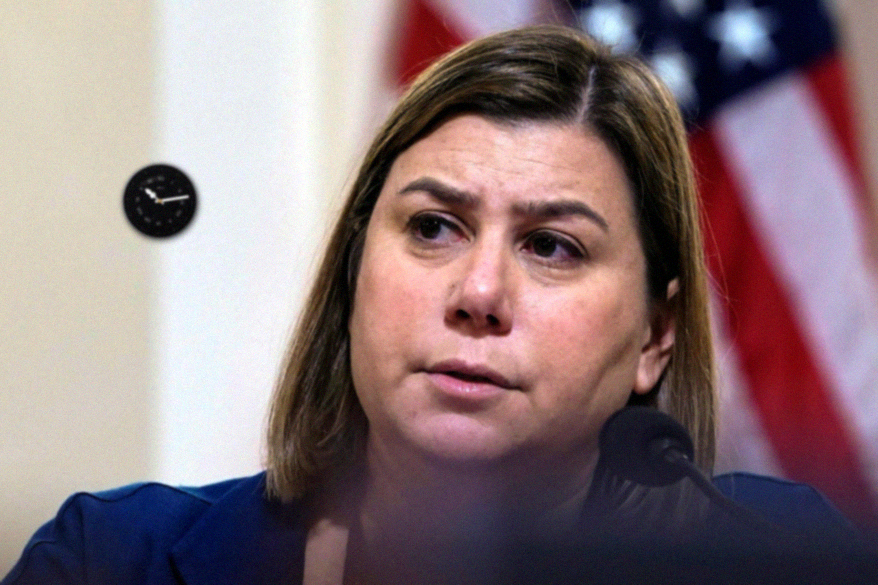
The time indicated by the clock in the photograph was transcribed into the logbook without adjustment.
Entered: 10:13
